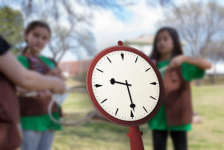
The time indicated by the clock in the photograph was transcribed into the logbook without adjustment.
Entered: 9:29
